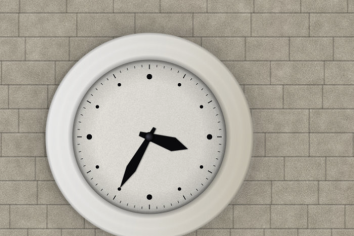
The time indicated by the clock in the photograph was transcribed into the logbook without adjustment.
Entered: 3:35
